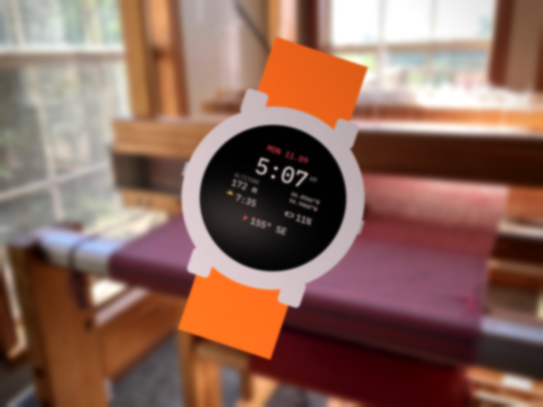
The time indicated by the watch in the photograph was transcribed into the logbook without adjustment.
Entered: 5:07
